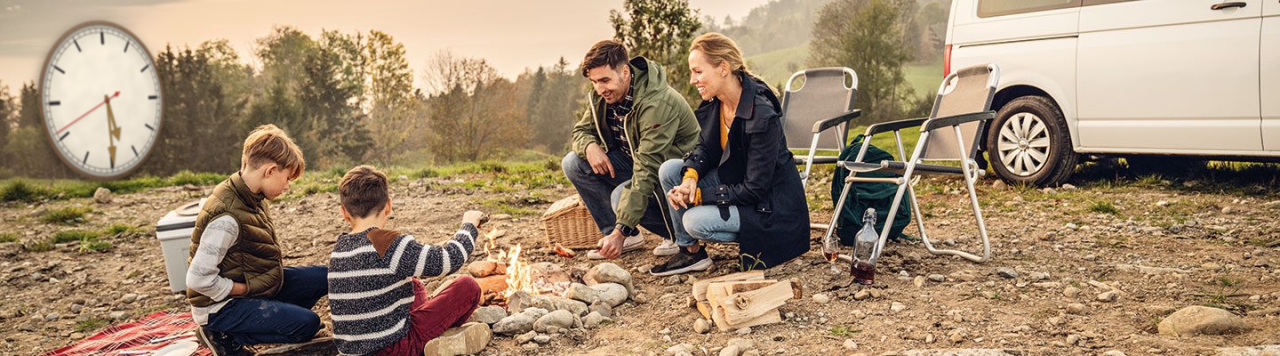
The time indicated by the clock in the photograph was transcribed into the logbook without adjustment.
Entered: 5:29:41
